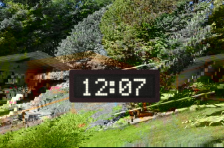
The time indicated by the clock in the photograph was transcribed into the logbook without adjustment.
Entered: 12:07
